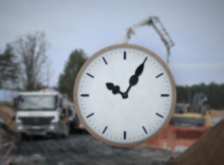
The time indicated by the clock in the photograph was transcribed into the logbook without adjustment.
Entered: 10:05
